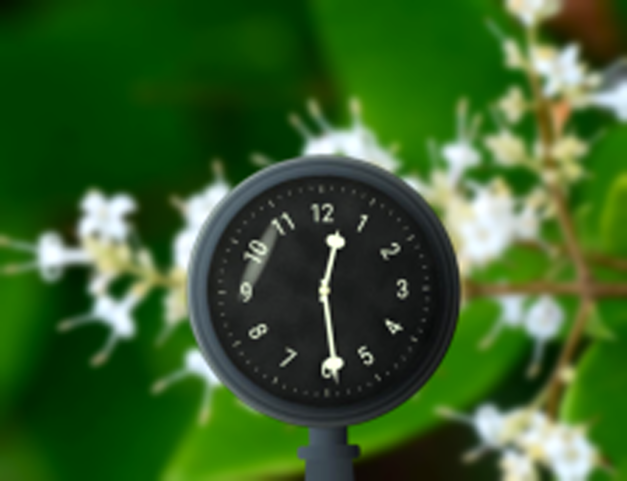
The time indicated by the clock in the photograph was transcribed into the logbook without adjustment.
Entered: 12:29
